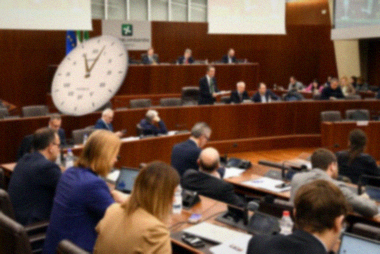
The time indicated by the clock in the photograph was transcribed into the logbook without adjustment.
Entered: 11:03
